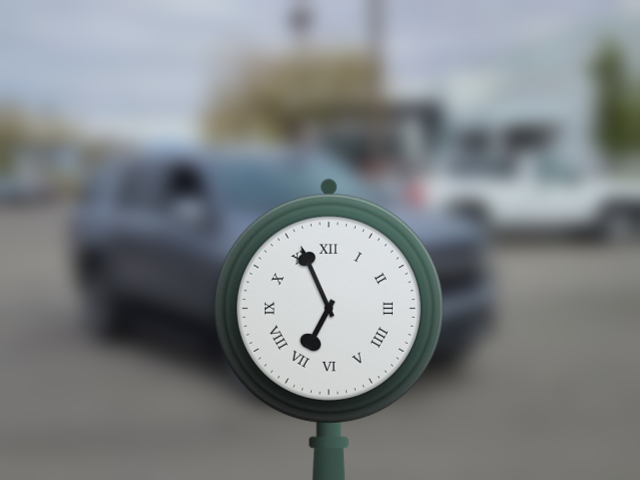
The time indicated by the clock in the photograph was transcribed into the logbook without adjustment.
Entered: 6:56
